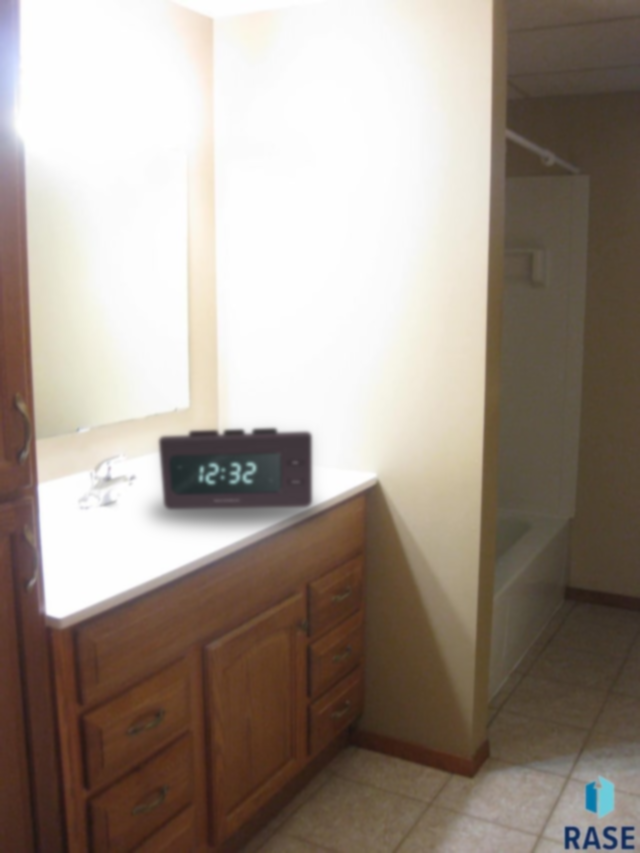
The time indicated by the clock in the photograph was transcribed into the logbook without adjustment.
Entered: 12:32
